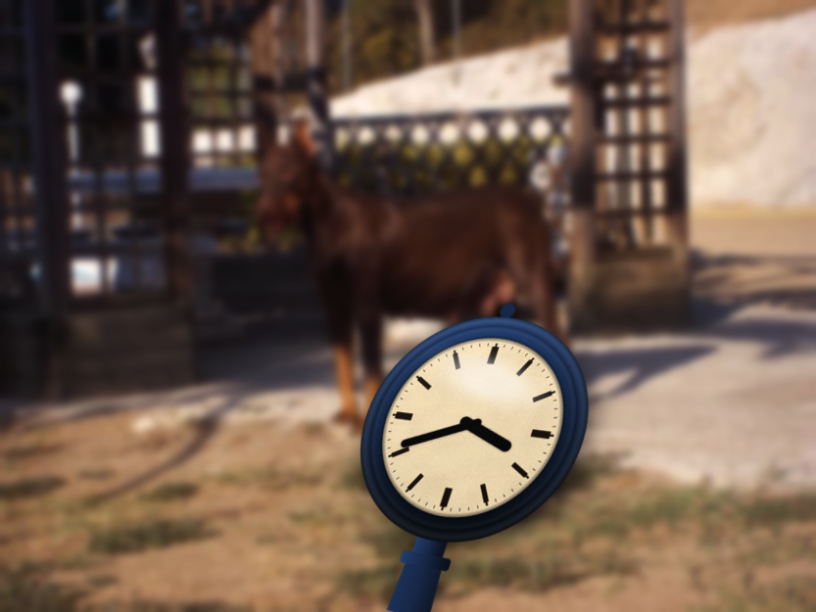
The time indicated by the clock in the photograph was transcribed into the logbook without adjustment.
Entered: 3:41
